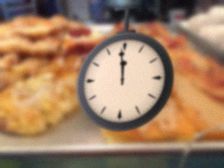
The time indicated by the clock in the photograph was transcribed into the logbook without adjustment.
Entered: 11:59
